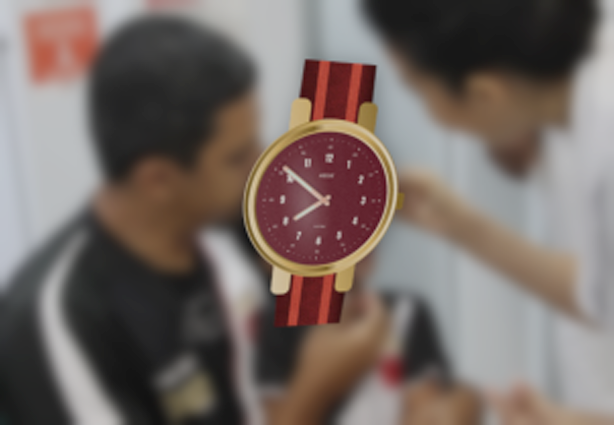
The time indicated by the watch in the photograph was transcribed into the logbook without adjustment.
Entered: 7:51
